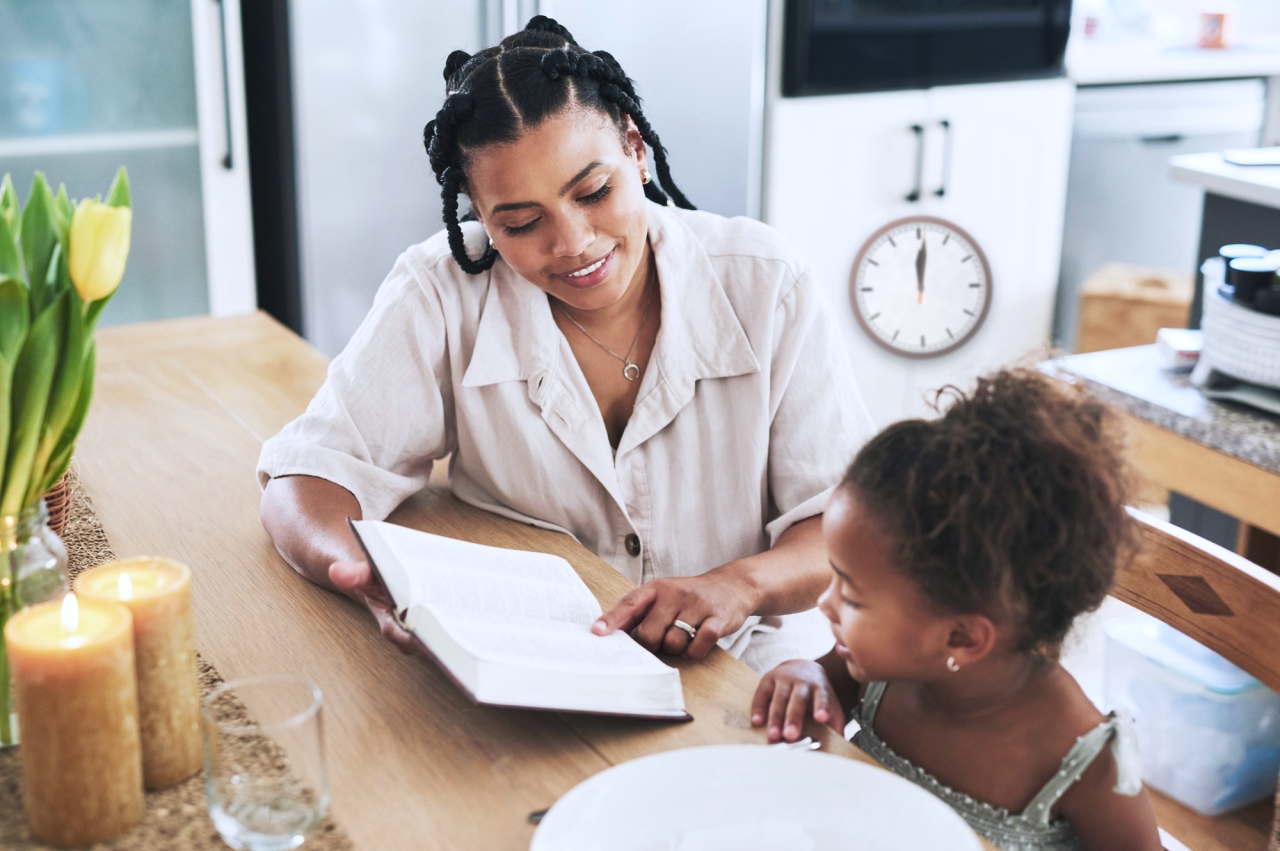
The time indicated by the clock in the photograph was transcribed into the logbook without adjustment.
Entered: 12:01:01
